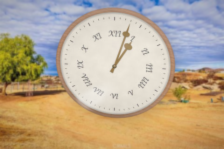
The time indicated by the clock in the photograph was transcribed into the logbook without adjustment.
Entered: 1:03
